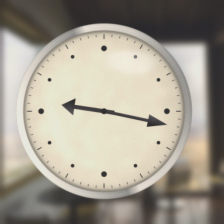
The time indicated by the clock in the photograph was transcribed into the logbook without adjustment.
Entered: 9:17
